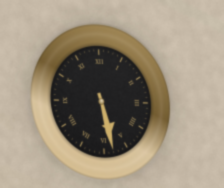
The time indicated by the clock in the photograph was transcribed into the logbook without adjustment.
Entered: 5:28
